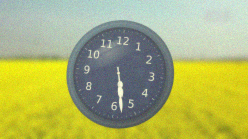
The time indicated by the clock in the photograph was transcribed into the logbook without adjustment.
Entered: 5:28
